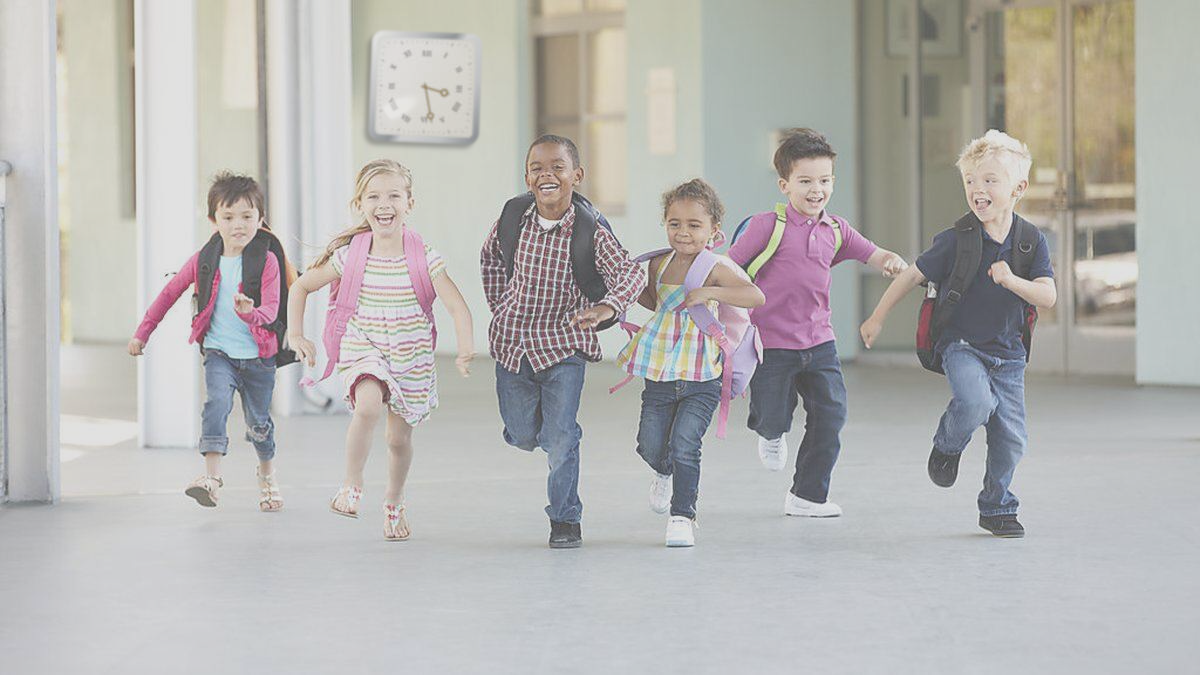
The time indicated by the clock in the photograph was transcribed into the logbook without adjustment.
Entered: 3:28
